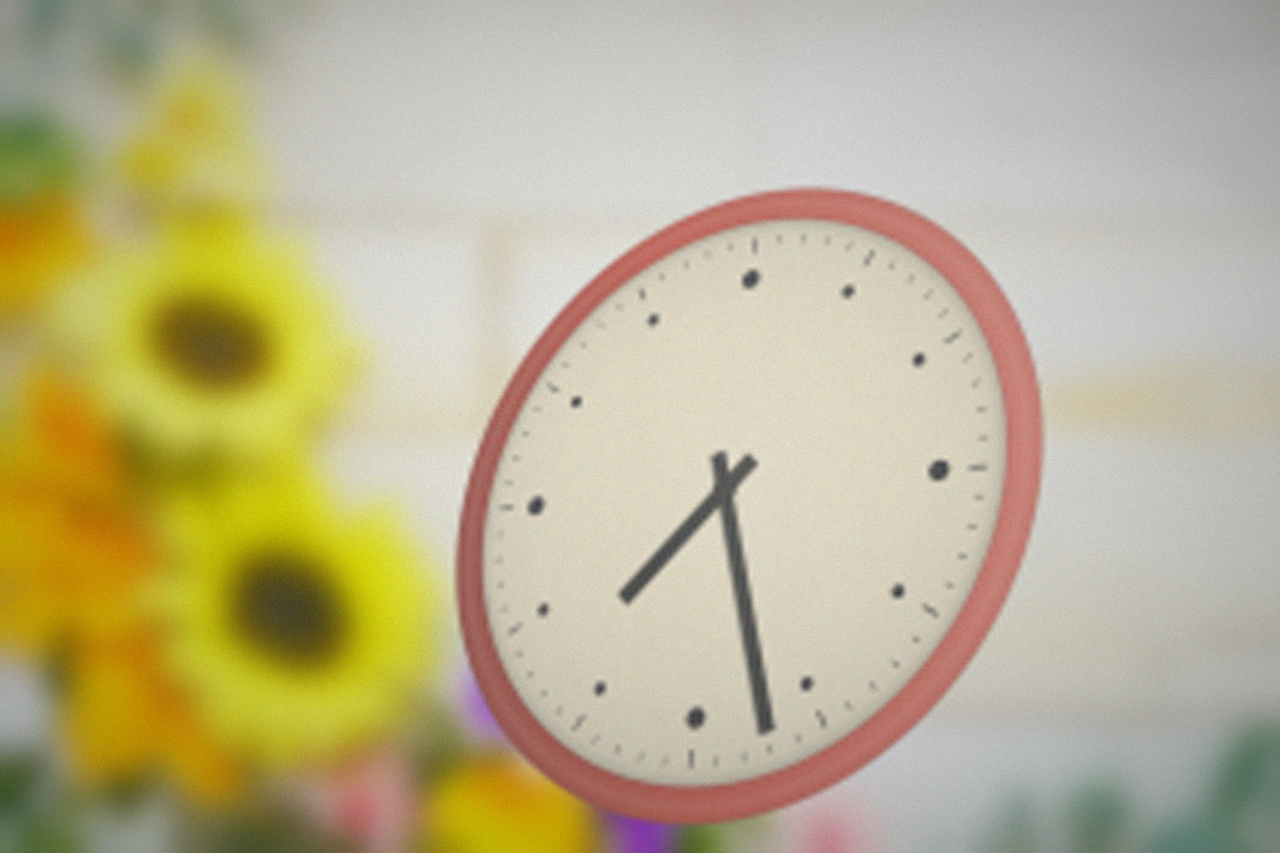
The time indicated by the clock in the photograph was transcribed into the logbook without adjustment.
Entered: 7:27
